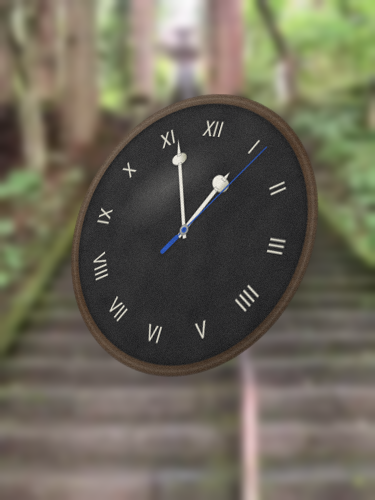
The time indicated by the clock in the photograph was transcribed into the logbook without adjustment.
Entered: 12:56:06
